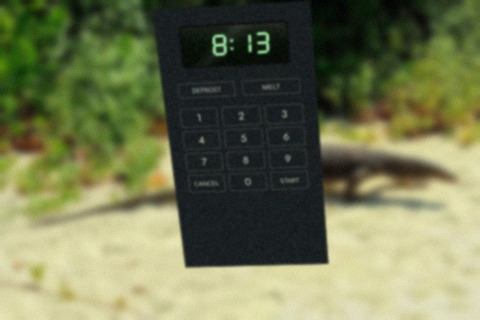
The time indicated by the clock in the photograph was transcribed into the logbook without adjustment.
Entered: 8:13
